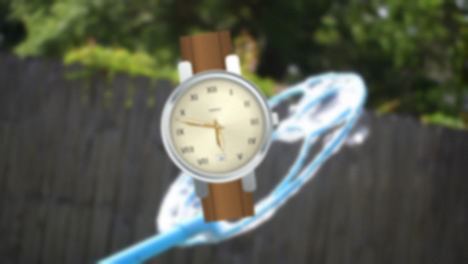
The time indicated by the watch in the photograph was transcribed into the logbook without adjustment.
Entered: 5:48
